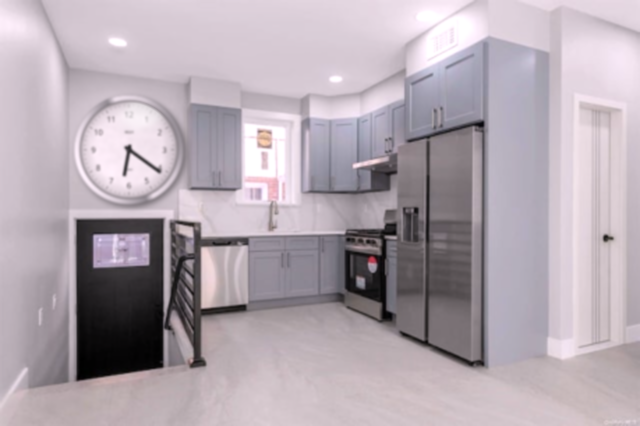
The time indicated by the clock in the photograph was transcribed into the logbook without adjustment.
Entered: 6:21
